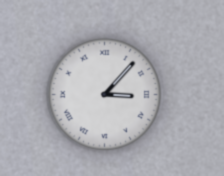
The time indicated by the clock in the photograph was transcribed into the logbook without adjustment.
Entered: 3:07
